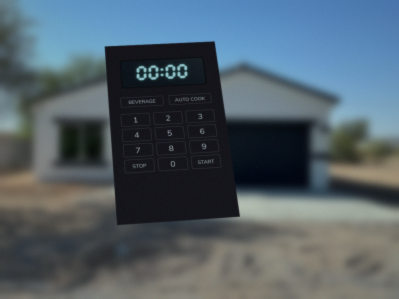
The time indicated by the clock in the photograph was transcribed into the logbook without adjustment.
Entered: 0:00
